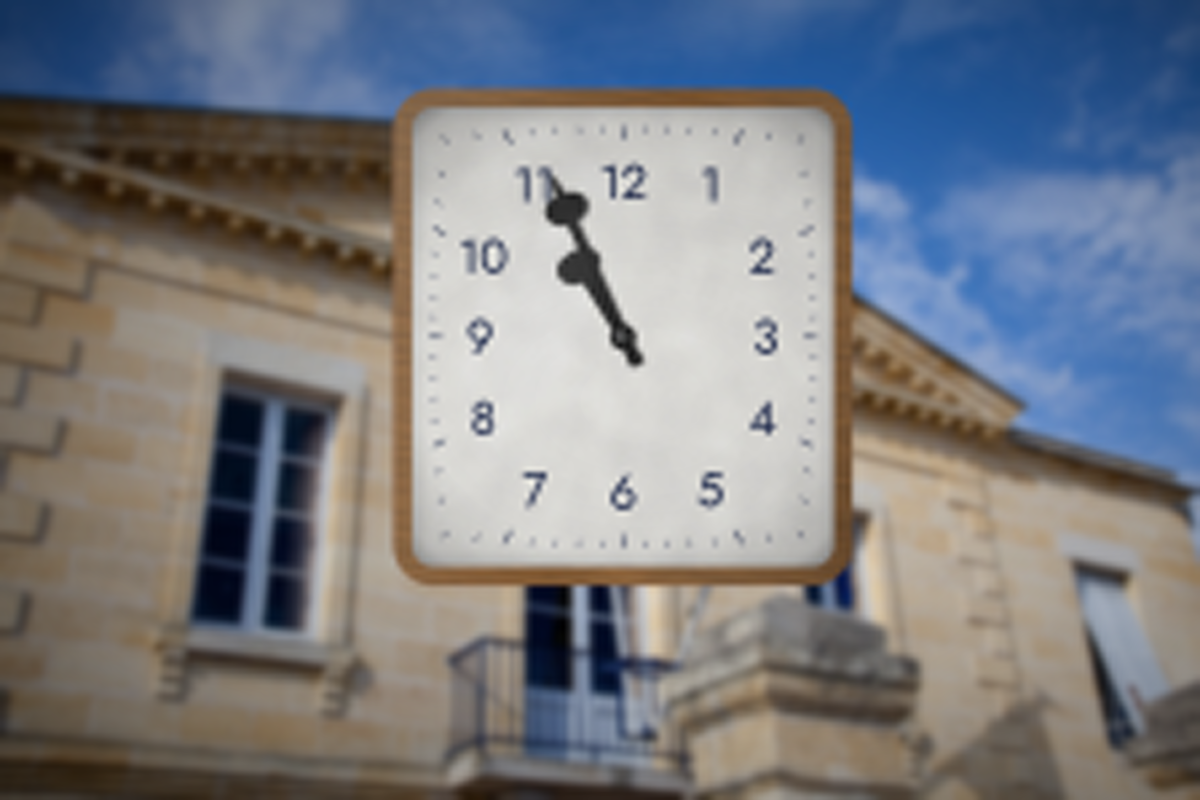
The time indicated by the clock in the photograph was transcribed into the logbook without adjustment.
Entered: 10:56
